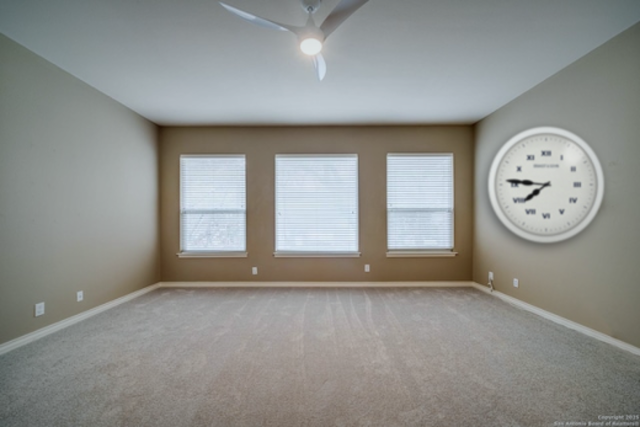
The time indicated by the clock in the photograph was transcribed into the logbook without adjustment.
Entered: 7:46
